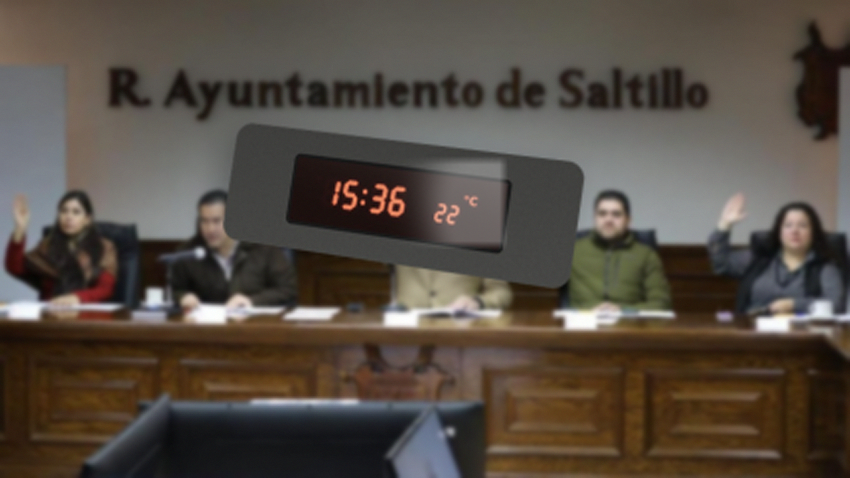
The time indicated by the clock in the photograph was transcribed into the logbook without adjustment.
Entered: 15:36
